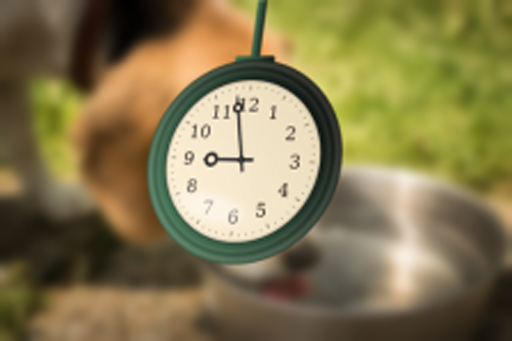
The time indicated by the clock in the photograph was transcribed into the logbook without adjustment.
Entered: 8:58
